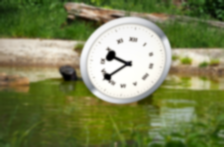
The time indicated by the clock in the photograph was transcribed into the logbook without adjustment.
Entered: 9:38
